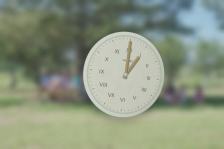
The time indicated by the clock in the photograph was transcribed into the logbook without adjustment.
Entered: 1:00
